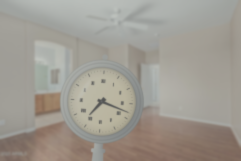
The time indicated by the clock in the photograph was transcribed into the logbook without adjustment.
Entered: 7:18
